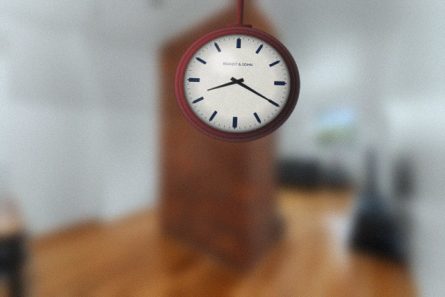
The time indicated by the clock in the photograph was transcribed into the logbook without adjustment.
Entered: 8:20
